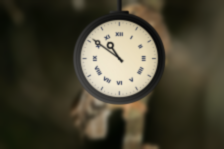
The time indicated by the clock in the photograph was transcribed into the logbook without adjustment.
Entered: 10:51
